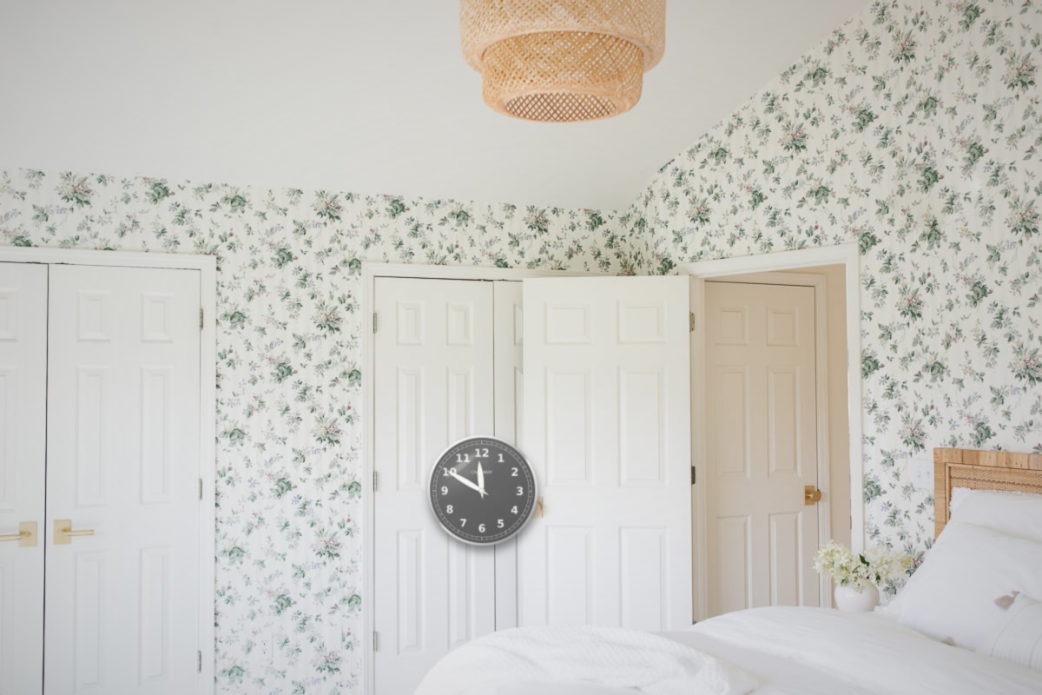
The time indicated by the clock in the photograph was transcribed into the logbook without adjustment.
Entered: 11:50
